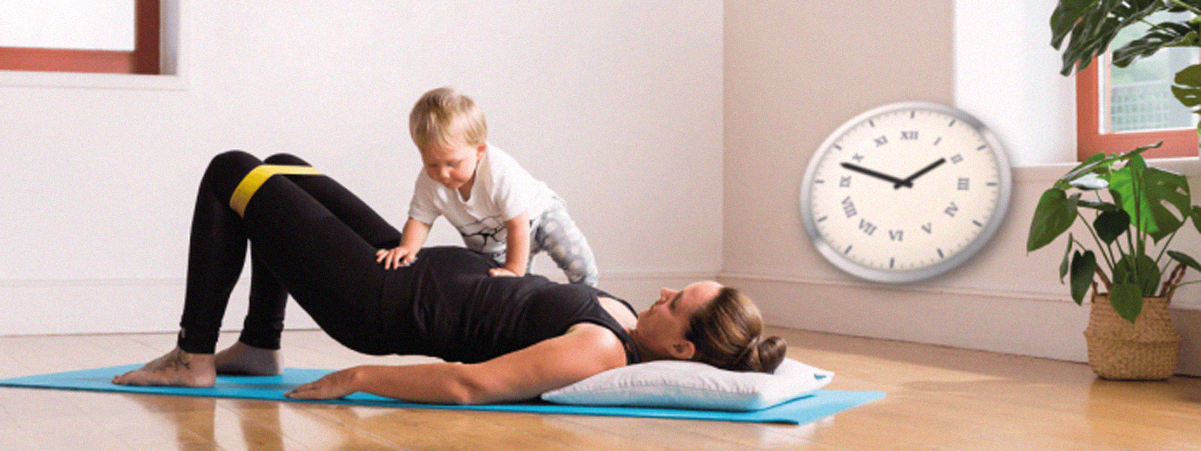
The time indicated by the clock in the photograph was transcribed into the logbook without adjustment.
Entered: 1:48
